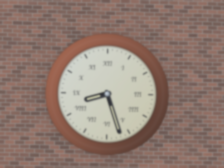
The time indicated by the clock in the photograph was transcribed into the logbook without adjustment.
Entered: 8:27
